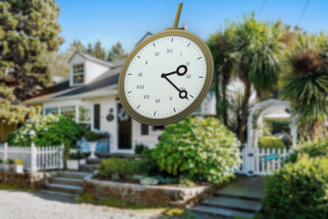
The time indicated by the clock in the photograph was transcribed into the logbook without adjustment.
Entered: 2:21
